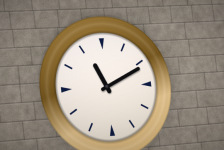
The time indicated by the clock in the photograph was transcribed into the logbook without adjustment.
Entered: 11:11
